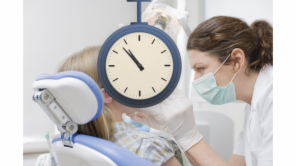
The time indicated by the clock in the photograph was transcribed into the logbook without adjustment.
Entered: 10:53
